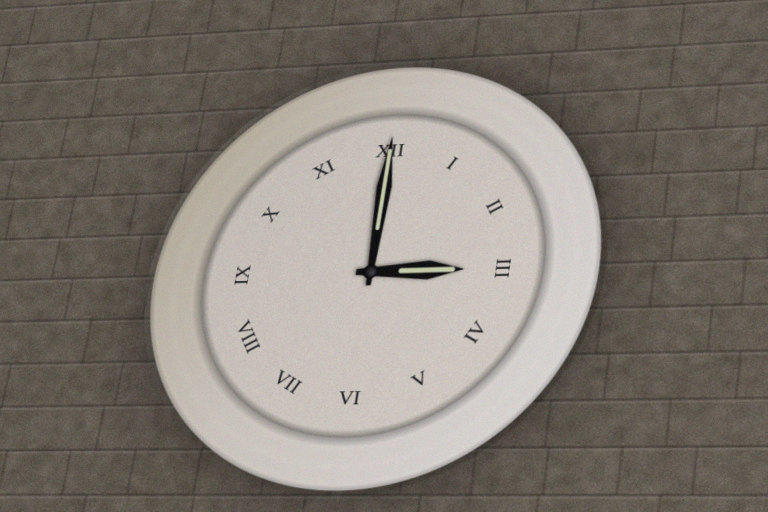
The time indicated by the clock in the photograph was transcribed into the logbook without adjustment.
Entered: 3:00
